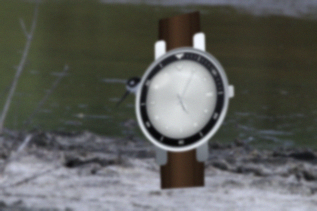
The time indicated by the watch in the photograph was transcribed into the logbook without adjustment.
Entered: 5:05
